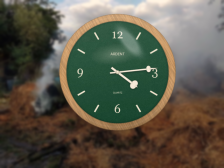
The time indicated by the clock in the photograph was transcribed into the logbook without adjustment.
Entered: 4:14
